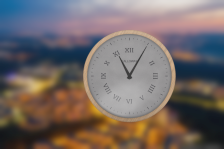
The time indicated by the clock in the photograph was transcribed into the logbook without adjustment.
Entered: 11:05
